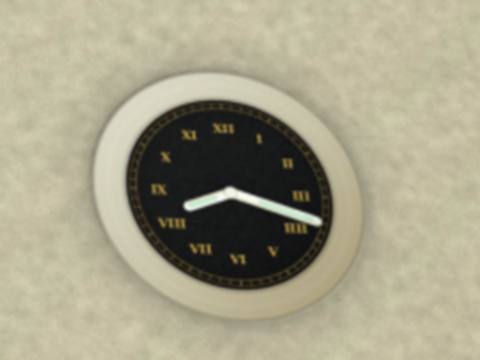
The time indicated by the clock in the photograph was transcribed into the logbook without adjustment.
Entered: 8:18
